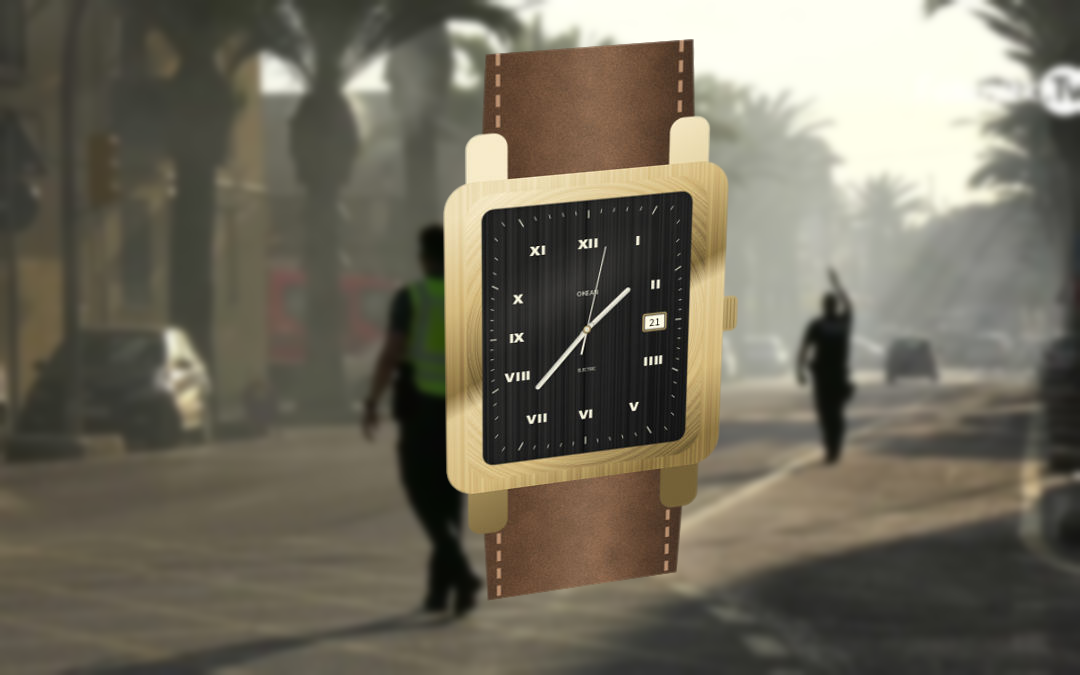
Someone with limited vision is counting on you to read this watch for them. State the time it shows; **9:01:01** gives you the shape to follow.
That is **1:37:02**
